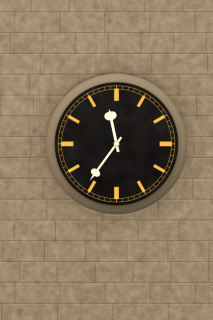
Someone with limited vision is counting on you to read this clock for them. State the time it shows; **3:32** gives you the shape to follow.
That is **11:36**
